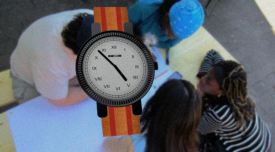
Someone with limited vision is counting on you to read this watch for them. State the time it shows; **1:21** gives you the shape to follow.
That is **4:53**
